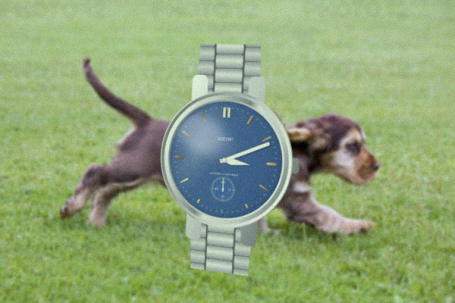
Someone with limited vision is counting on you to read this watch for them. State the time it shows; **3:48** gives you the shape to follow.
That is **3:11**
